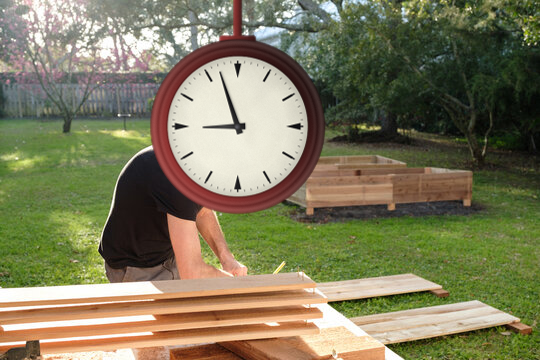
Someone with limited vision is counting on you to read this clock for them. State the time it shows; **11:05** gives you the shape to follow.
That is **8:57**
